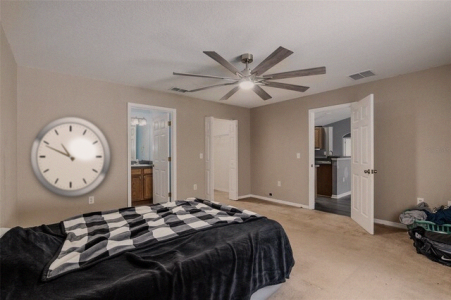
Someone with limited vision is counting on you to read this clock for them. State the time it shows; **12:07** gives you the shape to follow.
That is **10:49**
